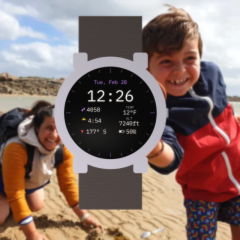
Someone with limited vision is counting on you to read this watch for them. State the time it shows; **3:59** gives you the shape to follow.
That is **12:26**
